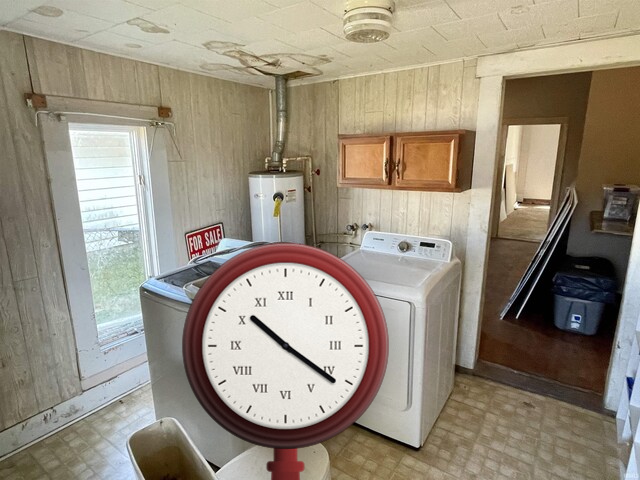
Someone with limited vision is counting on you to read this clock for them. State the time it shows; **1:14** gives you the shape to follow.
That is **10:21**
